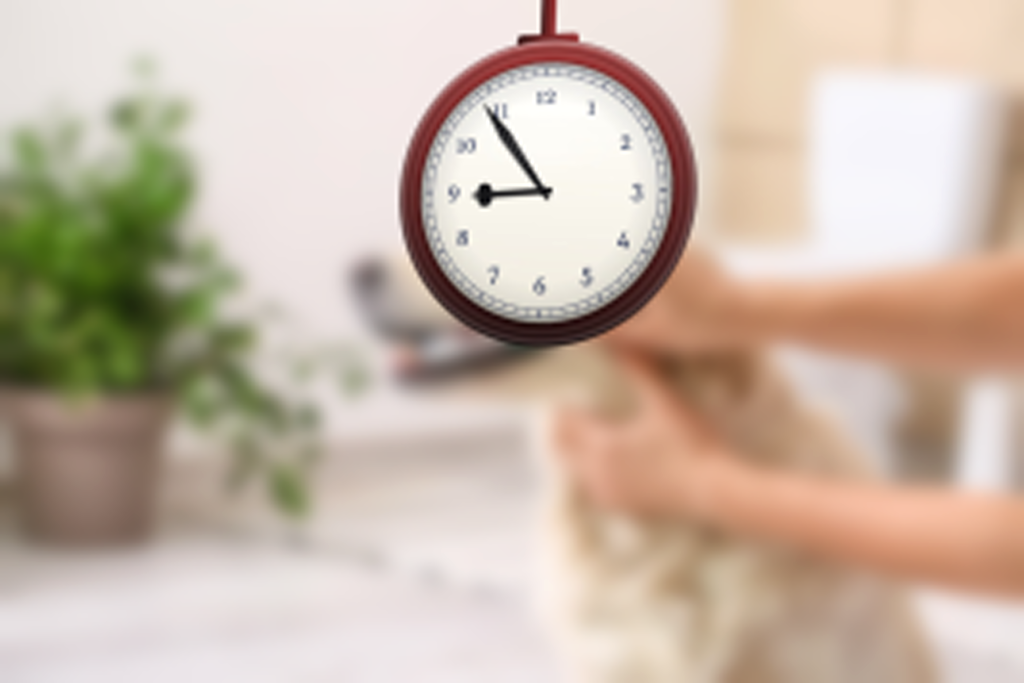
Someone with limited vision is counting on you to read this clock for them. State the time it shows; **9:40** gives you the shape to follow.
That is **8:54**
